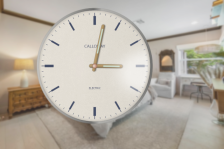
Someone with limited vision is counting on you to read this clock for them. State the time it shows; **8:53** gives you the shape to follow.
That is **3:02**
